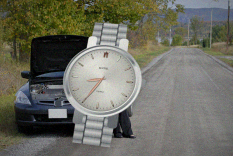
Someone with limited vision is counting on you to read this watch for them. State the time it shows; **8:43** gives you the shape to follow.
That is **8:35**
